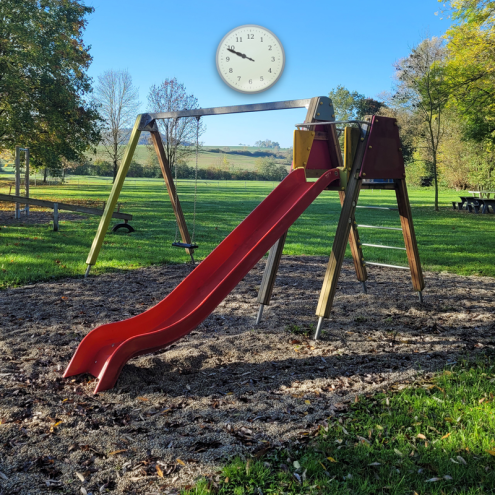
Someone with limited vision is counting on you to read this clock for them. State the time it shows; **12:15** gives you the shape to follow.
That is **9:49**
